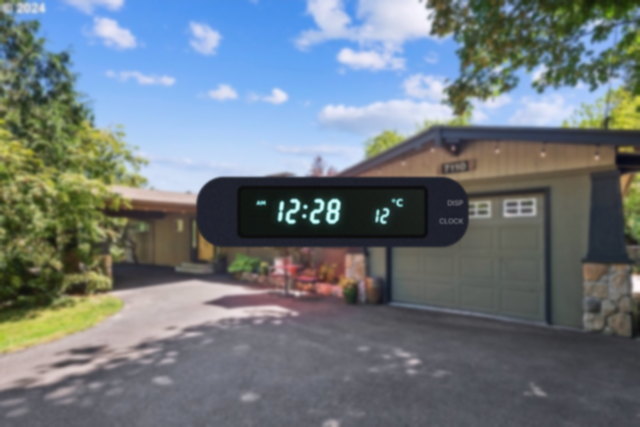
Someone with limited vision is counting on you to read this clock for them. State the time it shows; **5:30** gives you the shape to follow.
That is **12:28**
